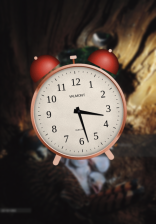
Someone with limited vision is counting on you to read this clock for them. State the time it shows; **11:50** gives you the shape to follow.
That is **3:28**
